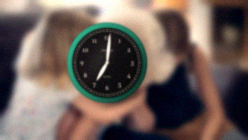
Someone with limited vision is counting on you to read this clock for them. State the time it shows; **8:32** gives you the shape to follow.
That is **7:01**
